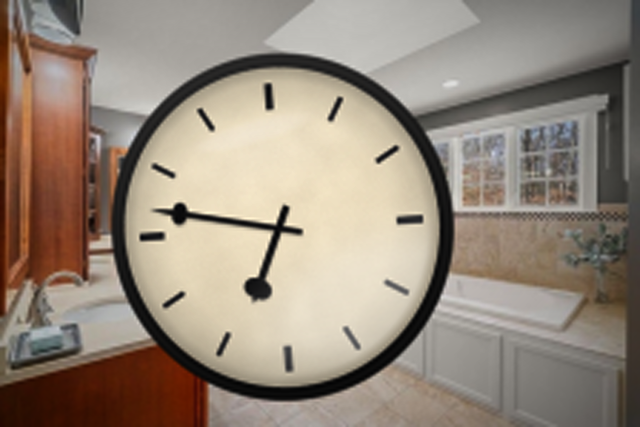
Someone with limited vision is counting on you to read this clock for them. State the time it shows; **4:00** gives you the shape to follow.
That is **6:47**
